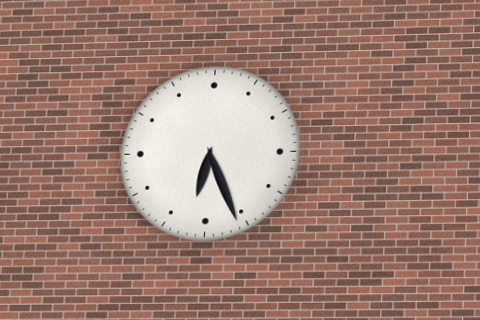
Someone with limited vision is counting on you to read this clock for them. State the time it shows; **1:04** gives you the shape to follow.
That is **6:26**
